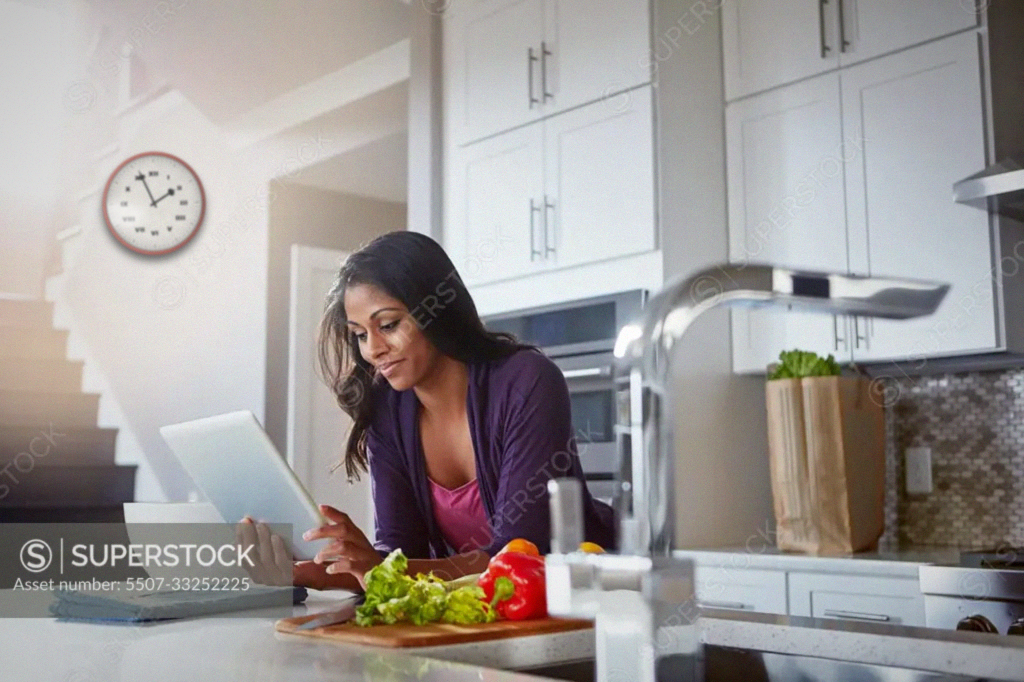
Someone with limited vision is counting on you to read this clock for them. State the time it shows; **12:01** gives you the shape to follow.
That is **1:56**
